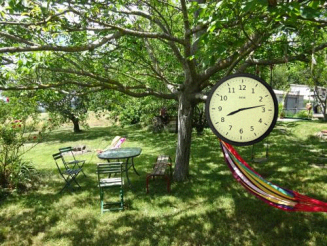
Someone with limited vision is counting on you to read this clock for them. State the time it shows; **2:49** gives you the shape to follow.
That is **8:13**
